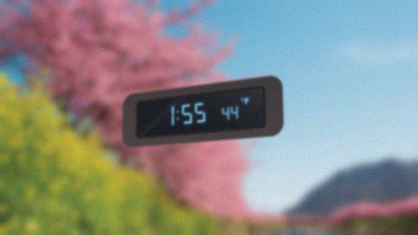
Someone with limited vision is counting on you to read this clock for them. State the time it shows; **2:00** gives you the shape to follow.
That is **1:55**
